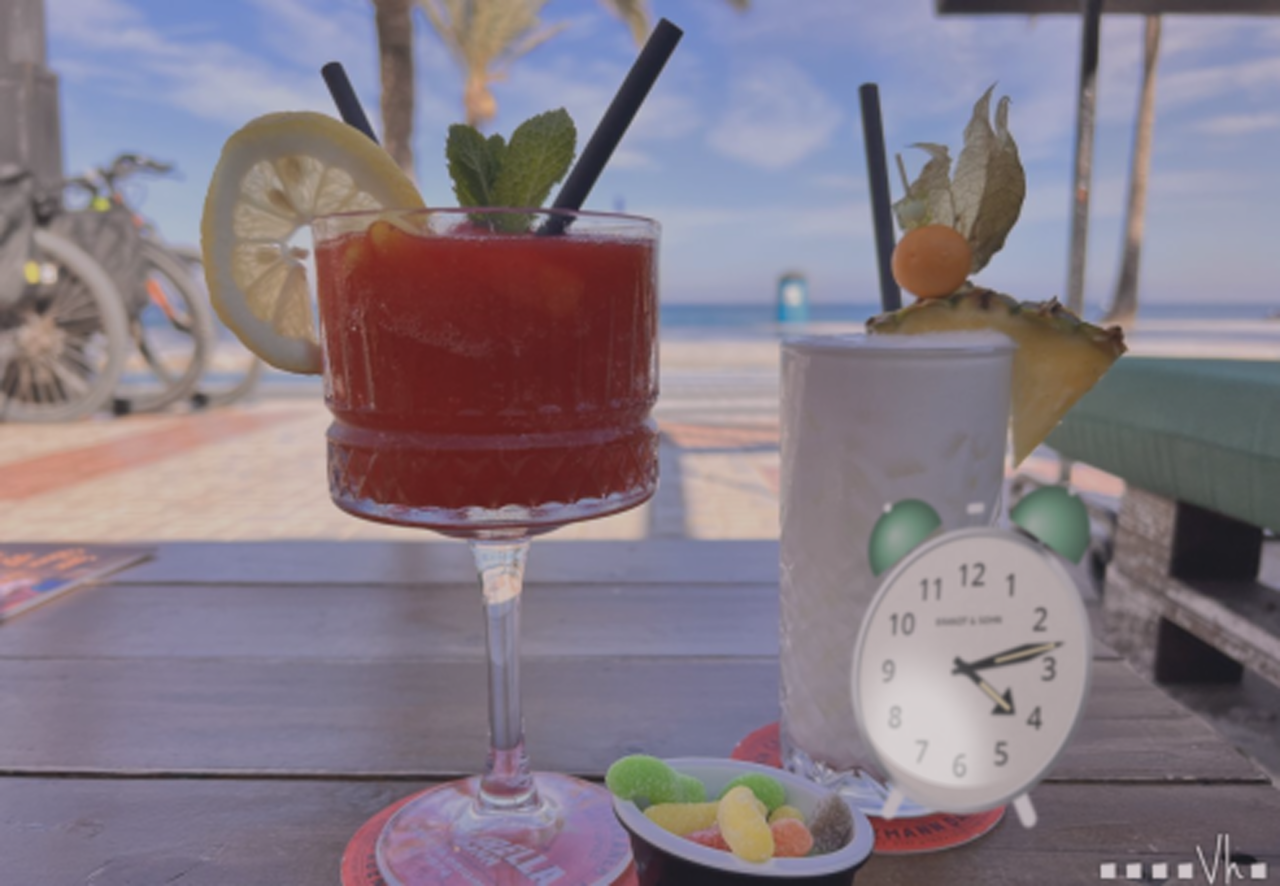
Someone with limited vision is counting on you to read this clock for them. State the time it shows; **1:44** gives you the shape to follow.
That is **4:13**
